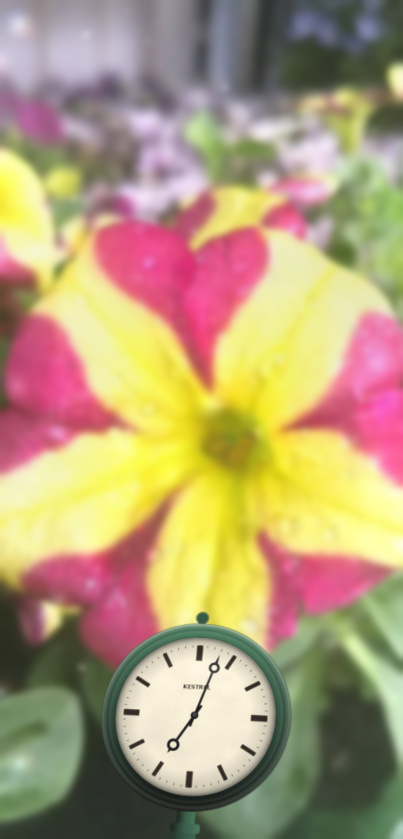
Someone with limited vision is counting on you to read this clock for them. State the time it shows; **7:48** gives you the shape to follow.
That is **7:03**
